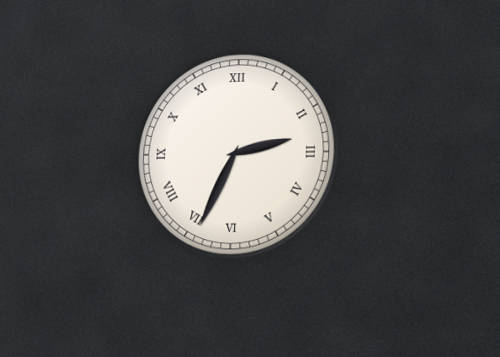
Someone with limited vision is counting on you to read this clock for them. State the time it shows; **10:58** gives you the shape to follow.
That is **2:34**
